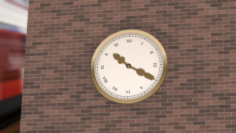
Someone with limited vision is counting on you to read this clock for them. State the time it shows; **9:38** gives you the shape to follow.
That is **10:20**
